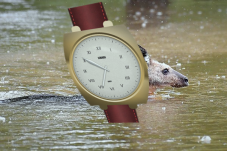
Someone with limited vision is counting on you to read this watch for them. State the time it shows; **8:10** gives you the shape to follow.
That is **6:51**
